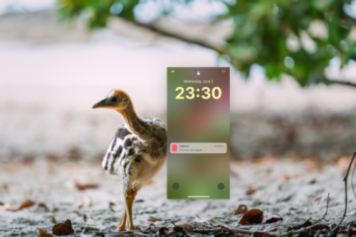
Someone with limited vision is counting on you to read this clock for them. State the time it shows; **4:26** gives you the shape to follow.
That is **23:30**
